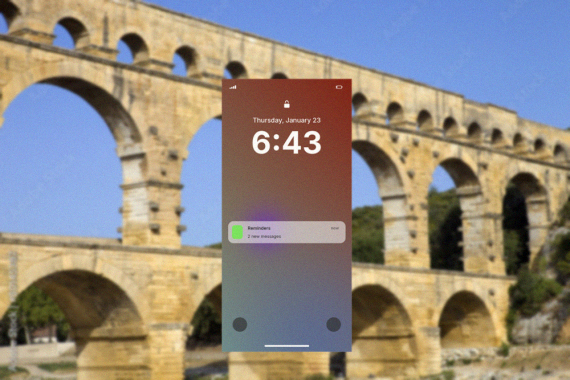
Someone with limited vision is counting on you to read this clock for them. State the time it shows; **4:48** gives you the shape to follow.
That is **6:43**
